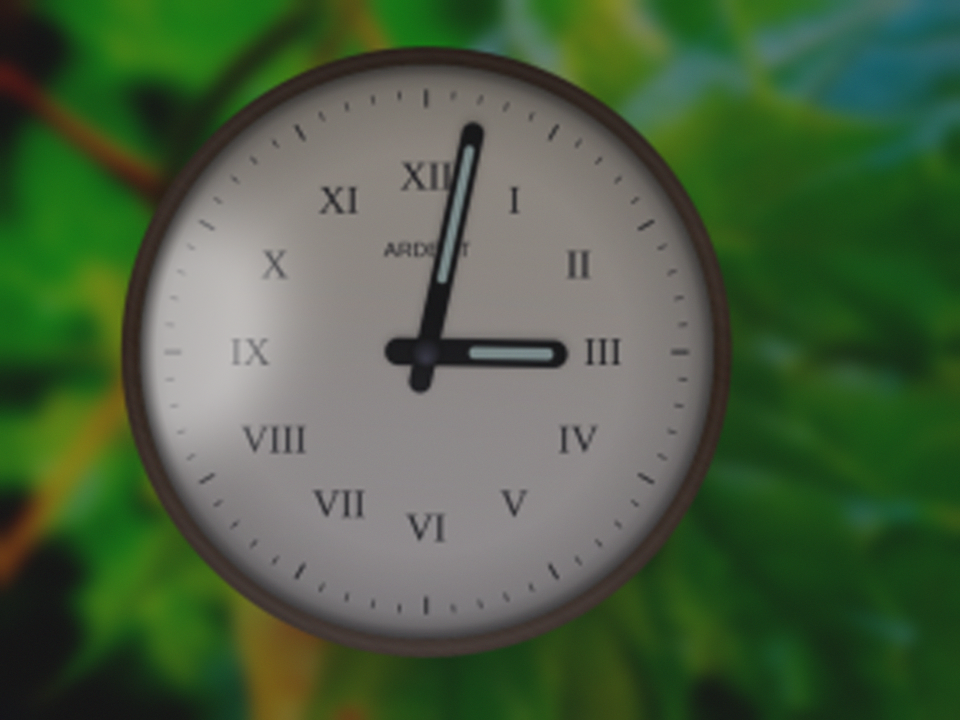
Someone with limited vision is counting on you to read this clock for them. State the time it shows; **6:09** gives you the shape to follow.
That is **3:02**
